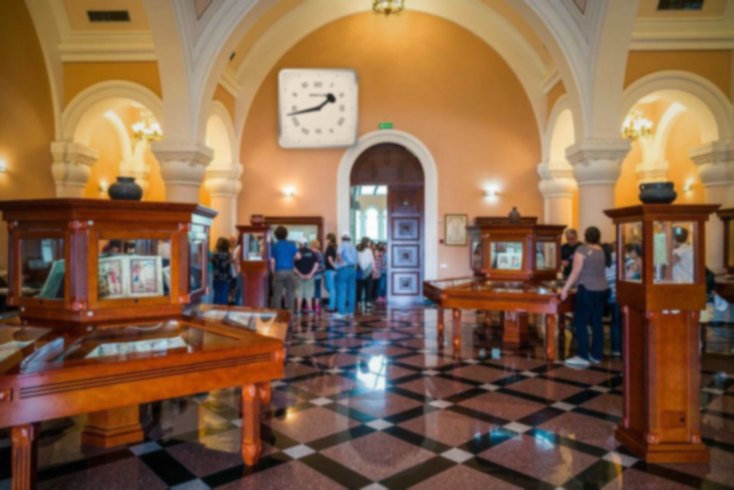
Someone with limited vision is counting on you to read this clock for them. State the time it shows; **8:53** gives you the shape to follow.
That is **1:43**
